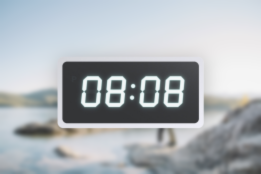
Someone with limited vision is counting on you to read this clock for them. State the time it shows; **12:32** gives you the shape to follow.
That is **8:08**
